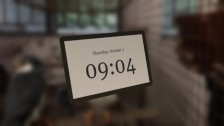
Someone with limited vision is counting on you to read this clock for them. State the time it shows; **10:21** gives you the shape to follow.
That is **9:04**
